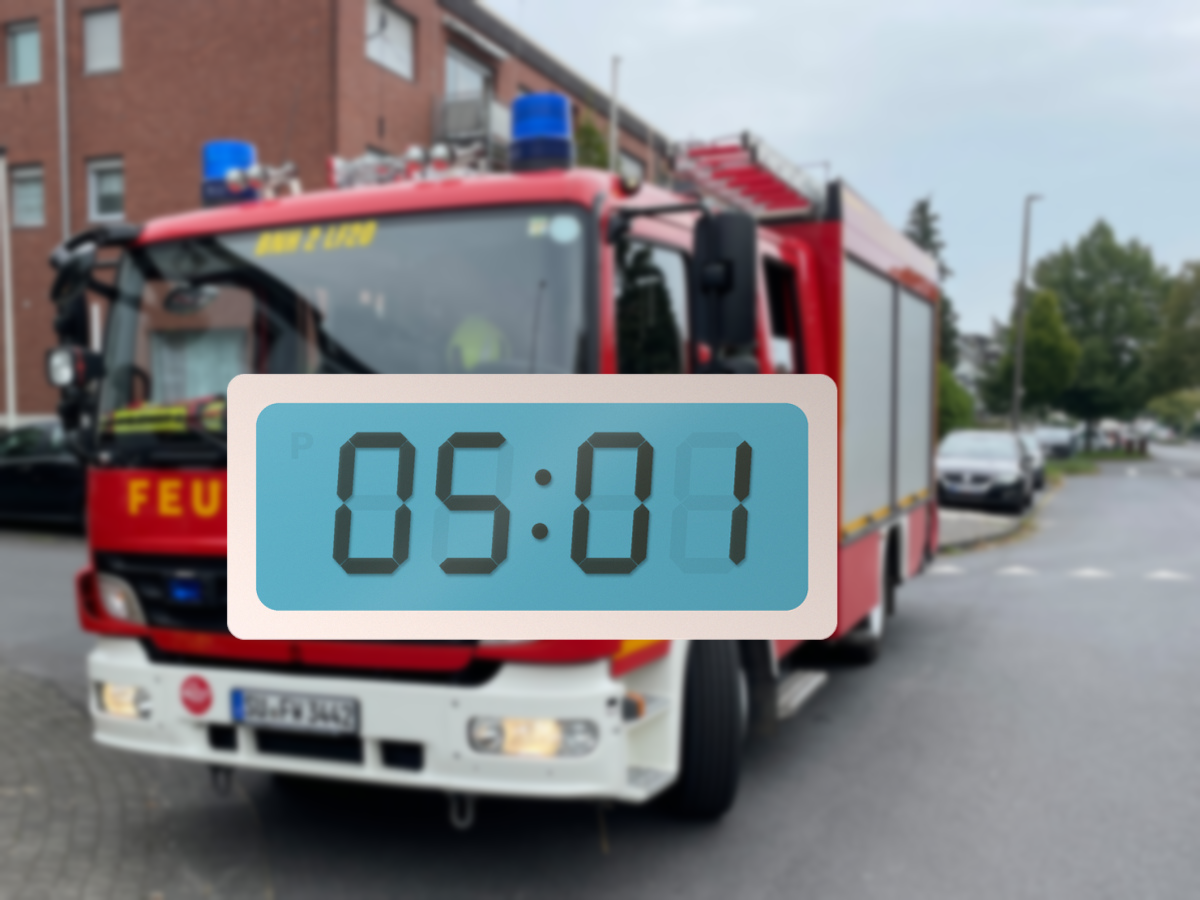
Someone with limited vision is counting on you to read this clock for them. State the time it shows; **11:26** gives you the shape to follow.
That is **5:01**
